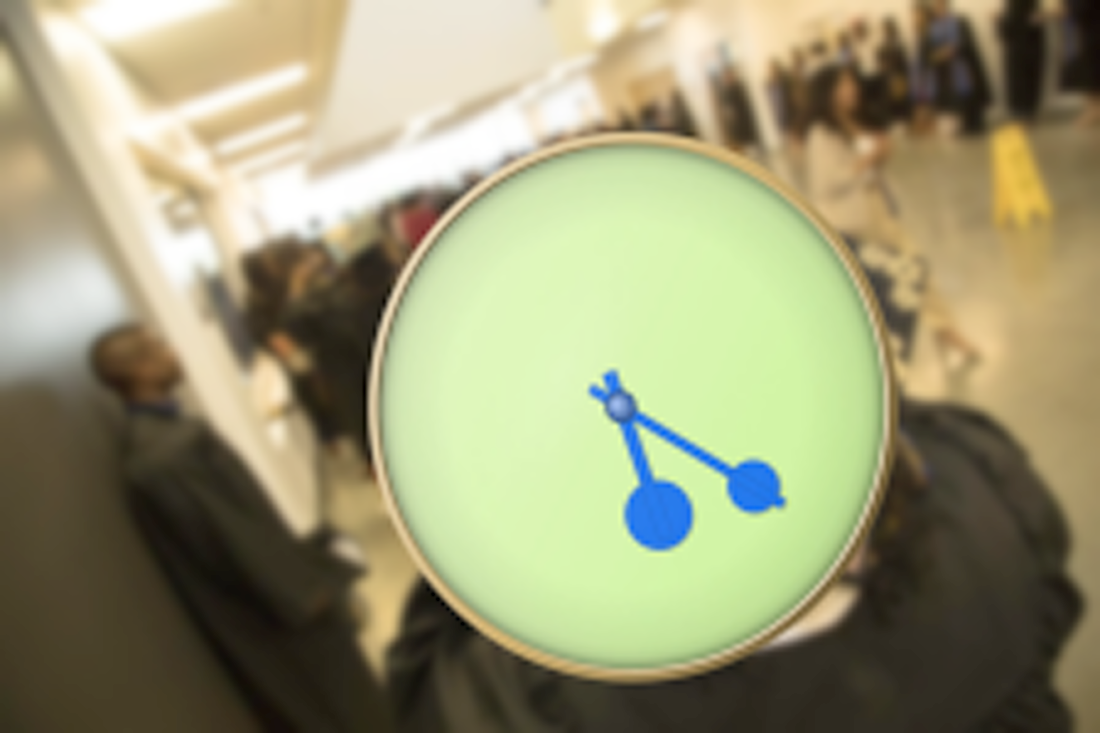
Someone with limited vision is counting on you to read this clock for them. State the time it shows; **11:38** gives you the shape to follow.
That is **5:20**
